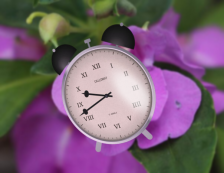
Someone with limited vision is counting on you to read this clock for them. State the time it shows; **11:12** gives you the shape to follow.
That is **9:42**
